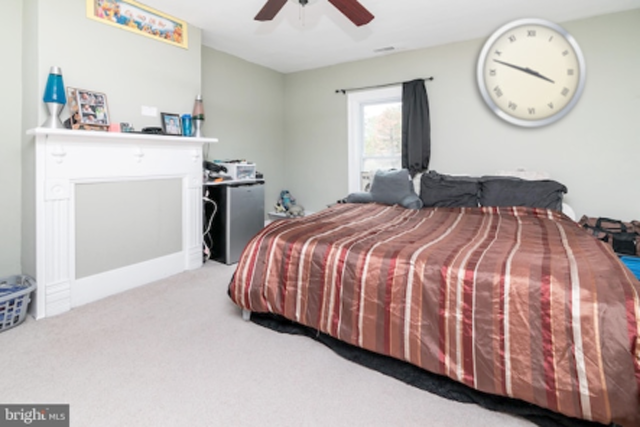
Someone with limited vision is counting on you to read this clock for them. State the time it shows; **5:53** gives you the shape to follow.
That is **3:48**
